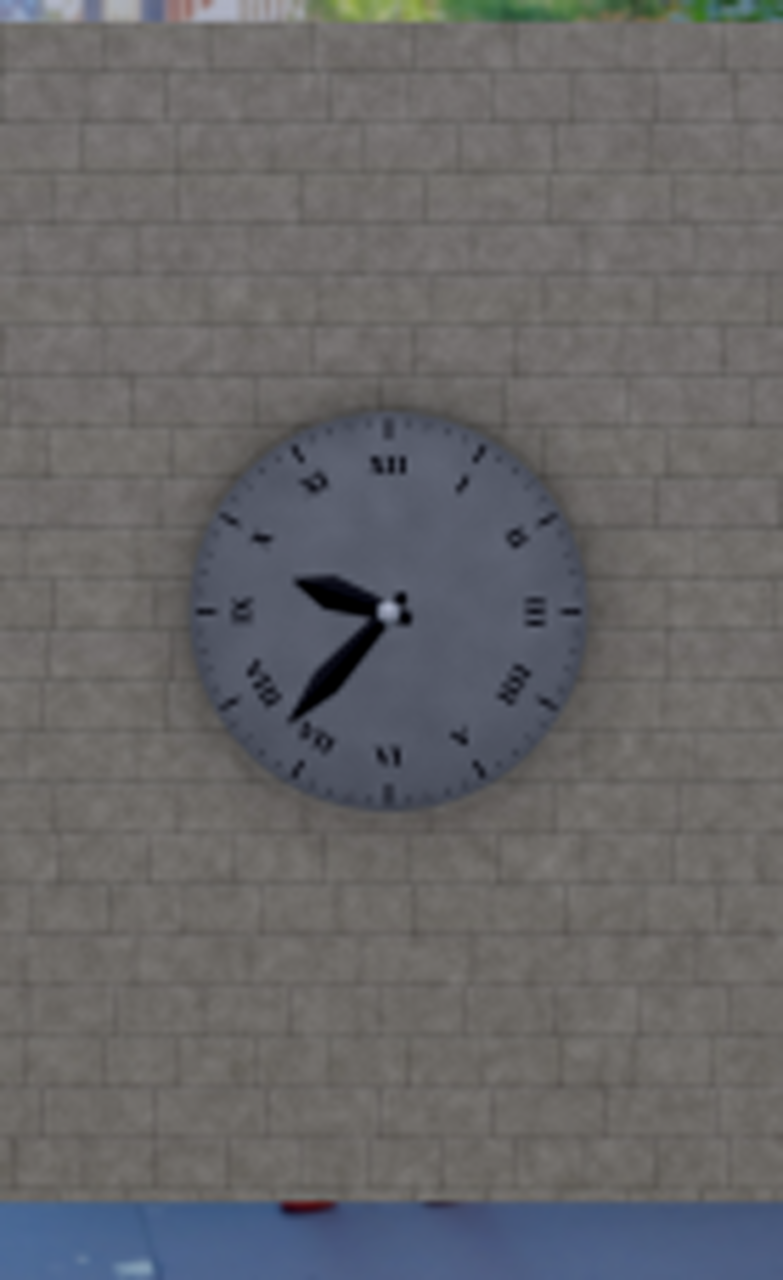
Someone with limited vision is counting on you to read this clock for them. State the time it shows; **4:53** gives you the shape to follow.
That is **9:37**
